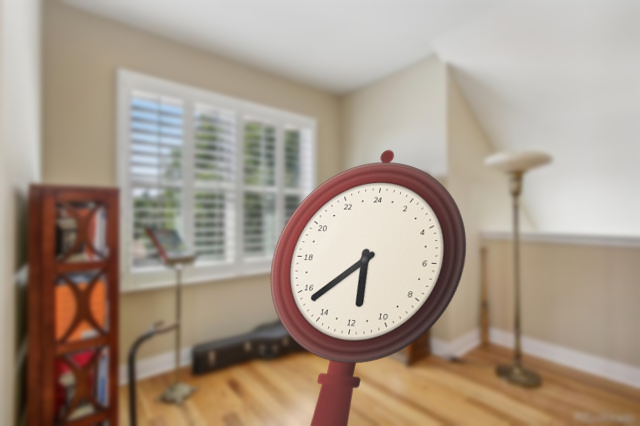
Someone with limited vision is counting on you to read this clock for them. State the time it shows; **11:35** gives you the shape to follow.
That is **11:38**
